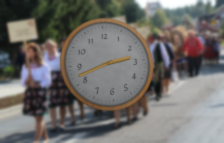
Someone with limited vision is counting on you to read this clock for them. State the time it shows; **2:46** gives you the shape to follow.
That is **2:42**
